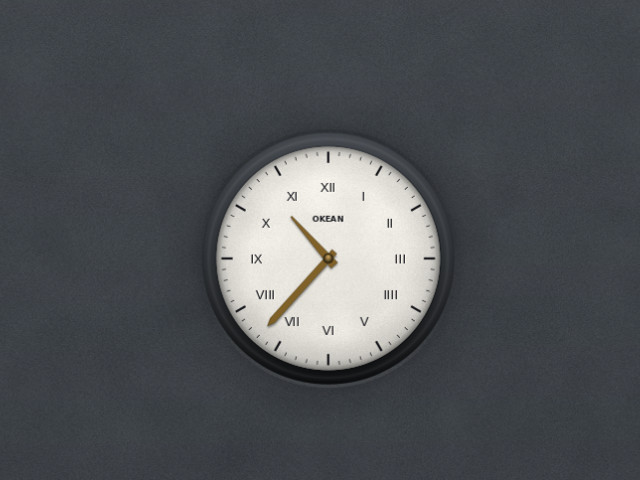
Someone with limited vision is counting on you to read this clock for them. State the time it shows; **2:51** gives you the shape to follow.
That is **10:37**
